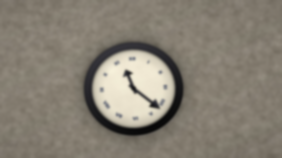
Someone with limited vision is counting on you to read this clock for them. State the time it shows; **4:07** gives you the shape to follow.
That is **11:22**
